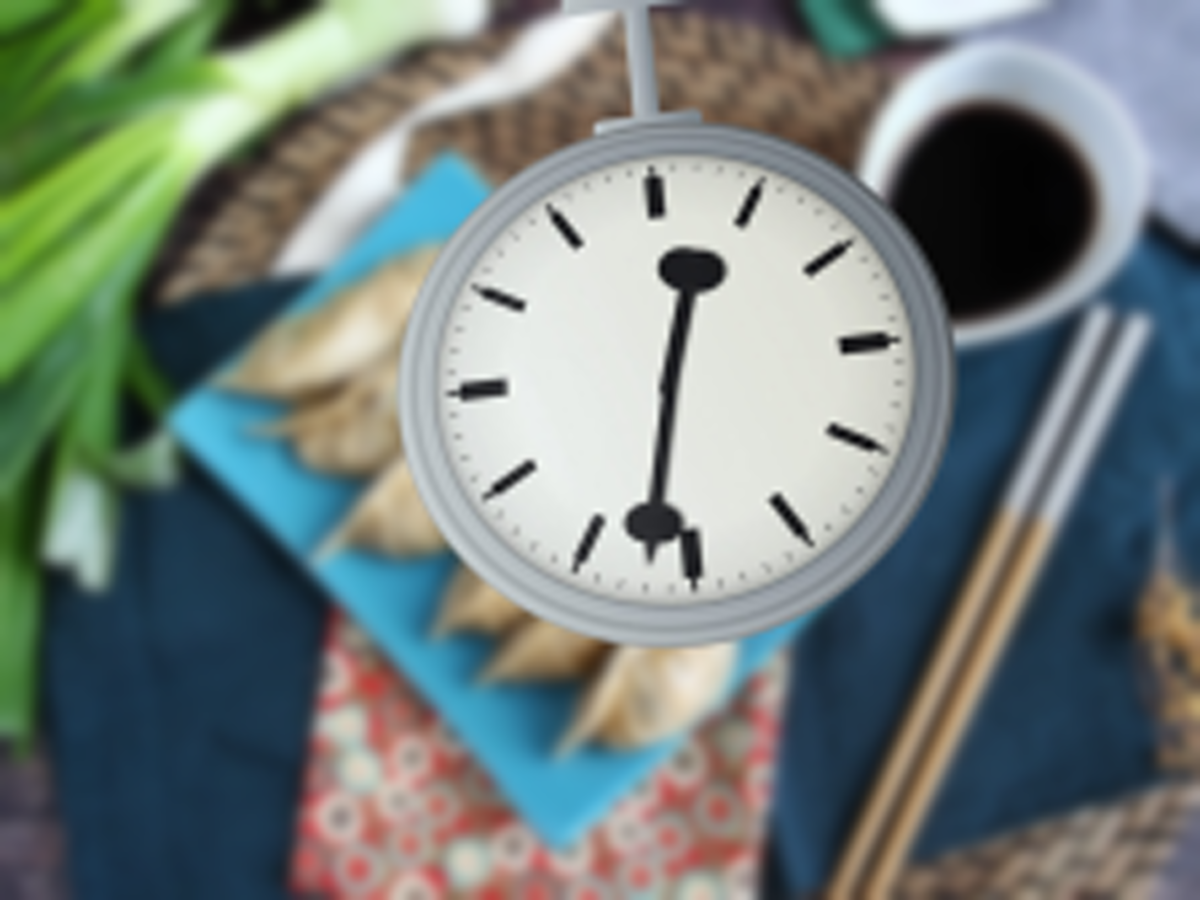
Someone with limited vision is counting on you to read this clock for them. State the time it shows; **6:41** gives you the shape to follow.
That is **12:32**
